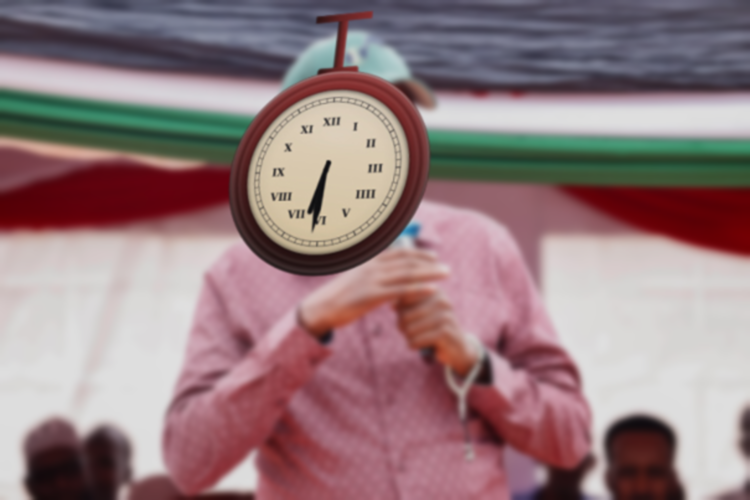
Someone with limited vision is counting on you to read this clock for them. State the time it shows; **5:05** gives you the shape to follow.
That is **6:31**
